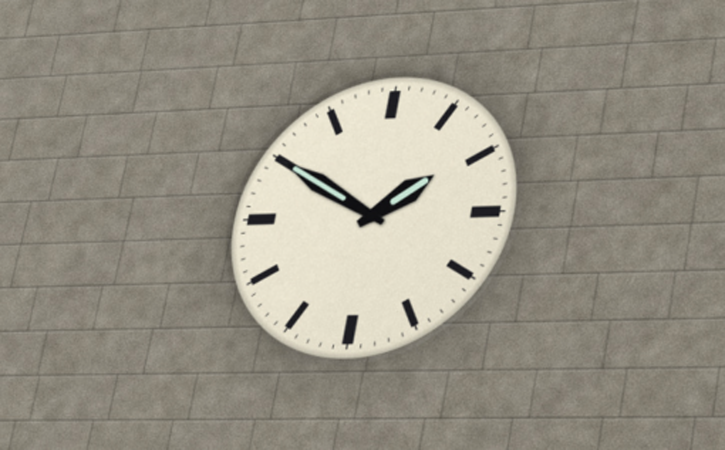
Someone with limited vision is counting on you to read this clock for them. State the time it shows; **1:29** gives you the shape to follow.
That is **1:50**
